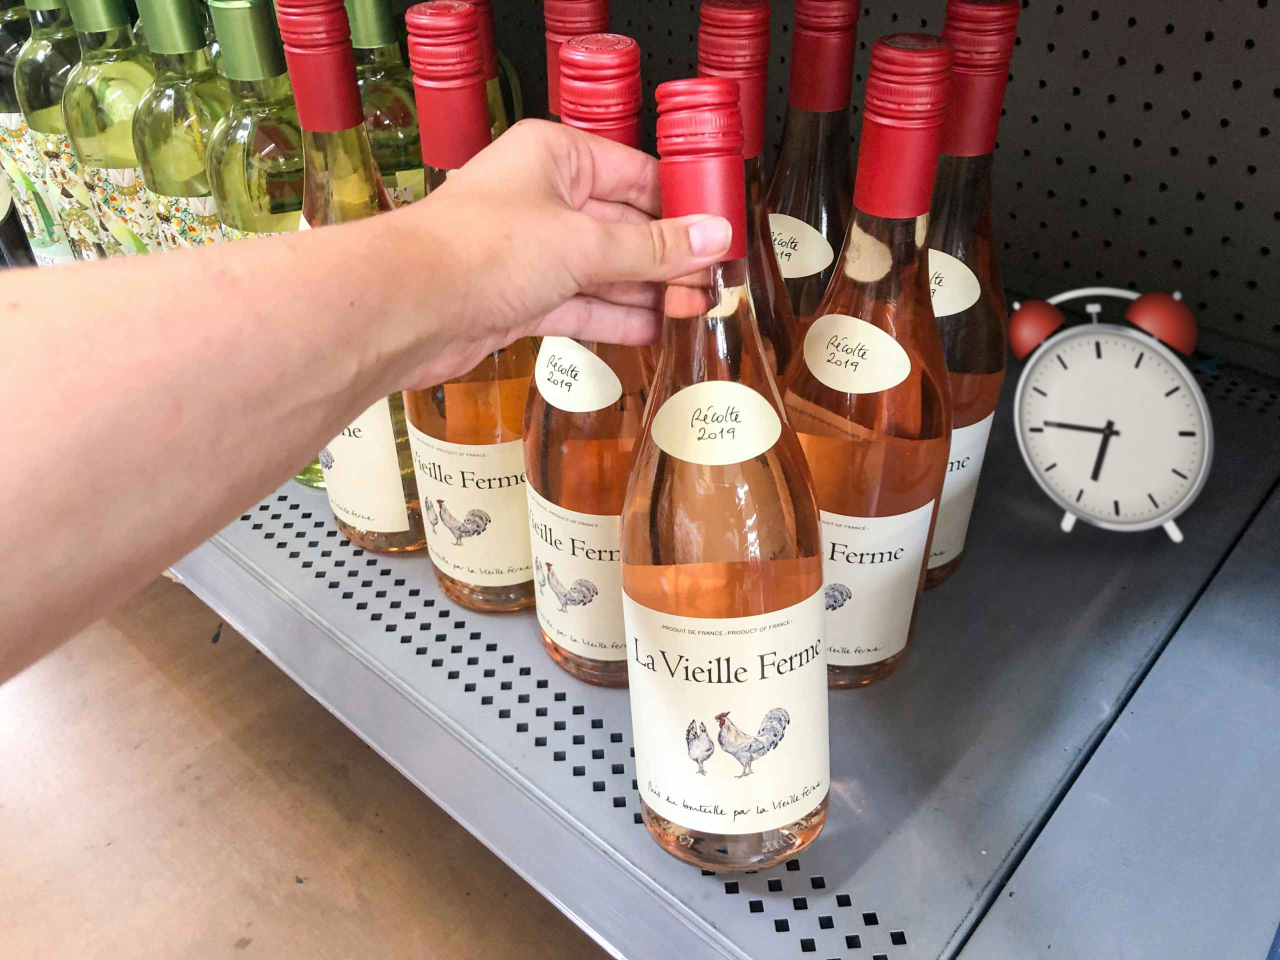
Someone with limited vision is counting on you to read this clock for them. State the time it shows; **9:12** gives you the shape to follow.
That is **6:46**
